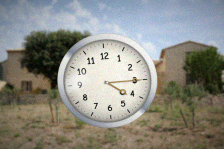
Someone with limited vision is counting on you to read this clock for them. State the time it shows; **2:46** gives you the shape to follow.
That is **4:15**
